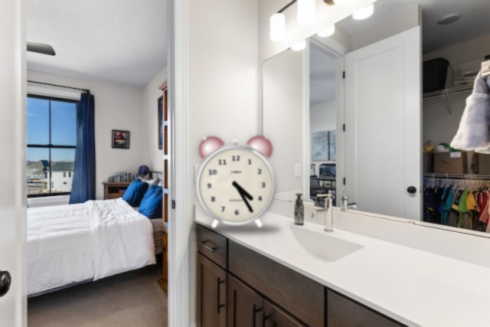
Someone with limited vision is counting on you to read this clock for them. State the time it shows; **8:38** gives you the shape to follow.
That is **4:25**
